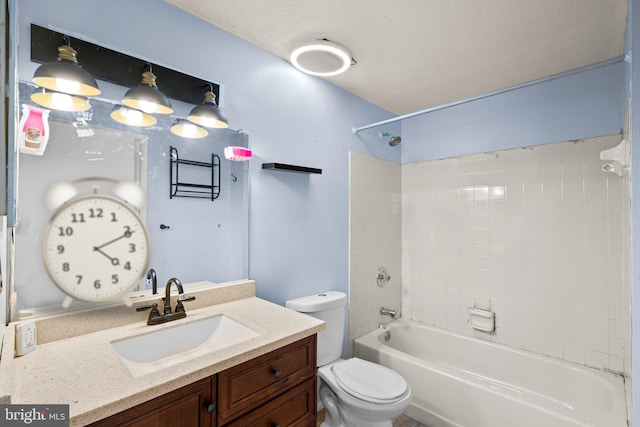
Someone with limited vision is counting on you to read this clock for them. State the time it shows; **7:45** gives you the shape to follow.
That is **4:11**
